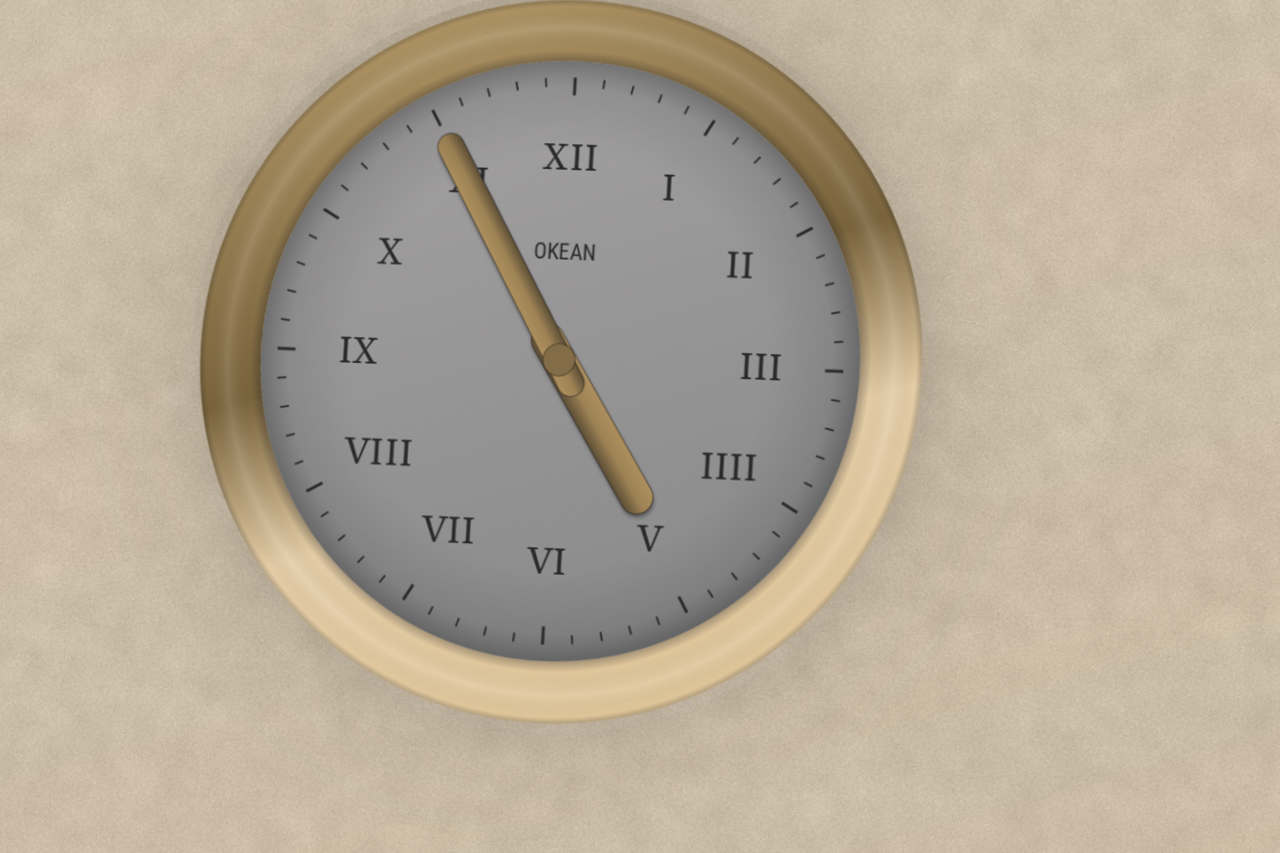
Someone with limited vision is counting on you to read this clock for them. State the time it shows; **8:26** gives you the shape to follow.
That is **4:55**
